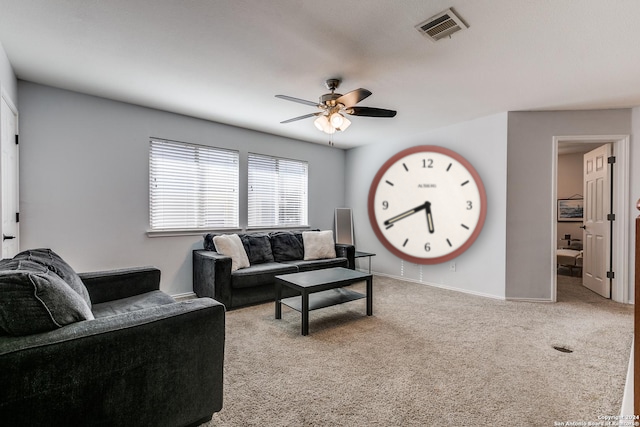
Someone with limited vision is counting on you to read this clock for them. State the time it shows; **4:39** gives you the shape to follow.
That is **5:41**
